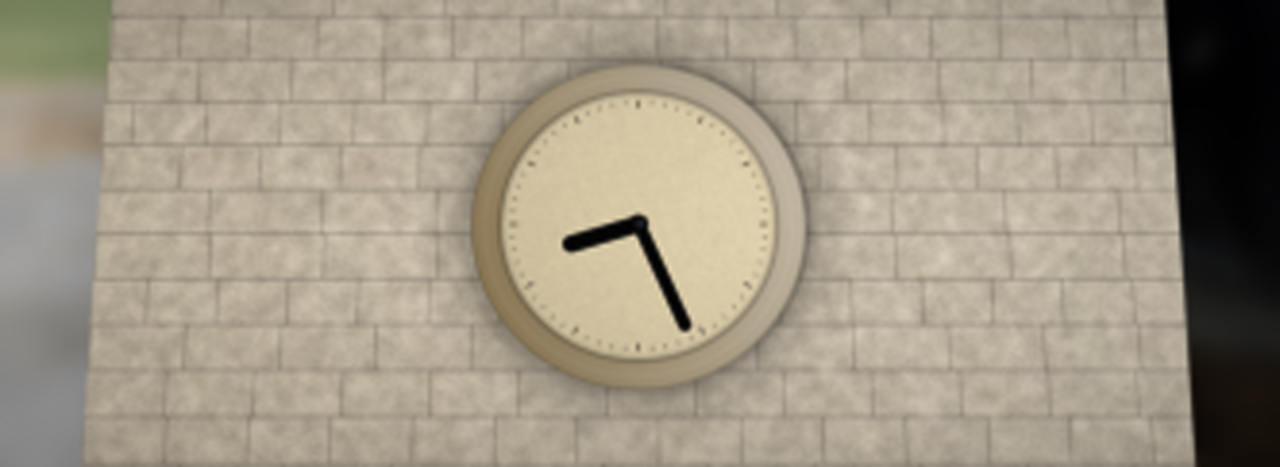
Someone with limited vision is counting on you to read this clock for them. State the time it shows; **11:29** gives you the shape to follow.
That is **8:26**
